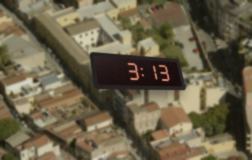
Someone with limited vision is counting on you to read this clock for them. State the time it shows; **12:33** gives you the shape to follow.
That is **3:13**
